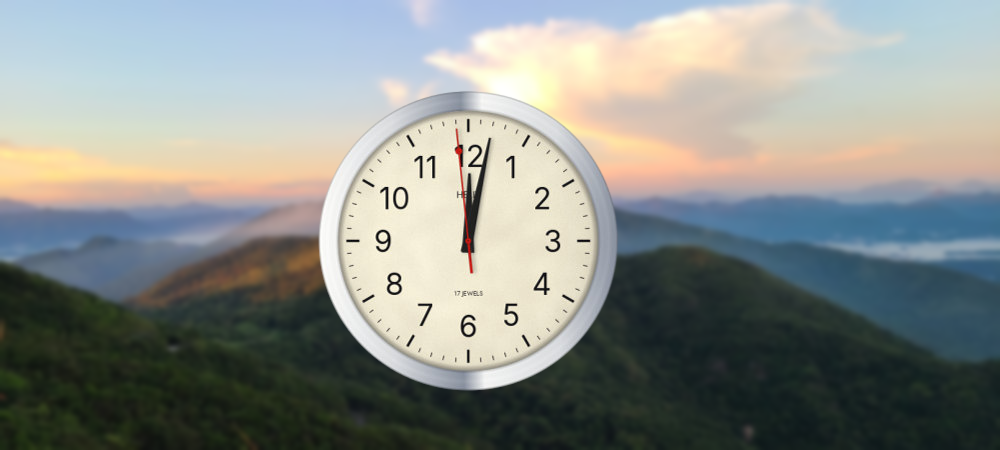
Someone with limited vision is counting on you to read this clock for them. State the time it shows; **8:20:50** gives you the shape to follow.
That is **12:01:59**
